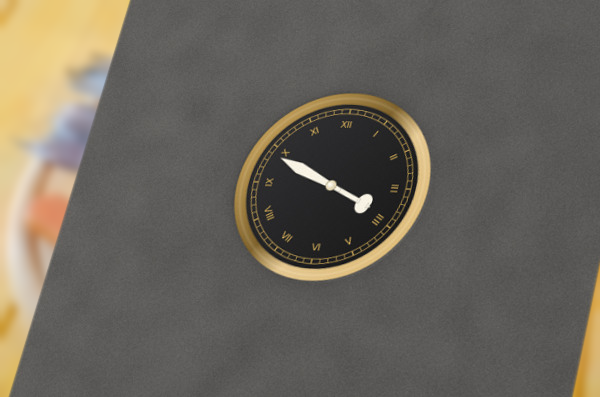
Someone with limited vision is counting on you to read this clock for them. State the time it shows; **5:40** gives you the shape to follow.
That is **3:49**
